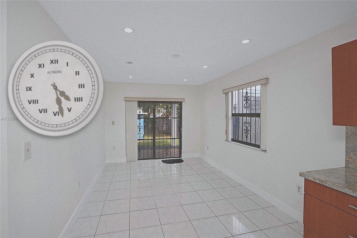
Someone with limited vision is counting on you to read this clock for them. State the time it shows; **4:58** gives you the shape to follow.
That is **4:28**
